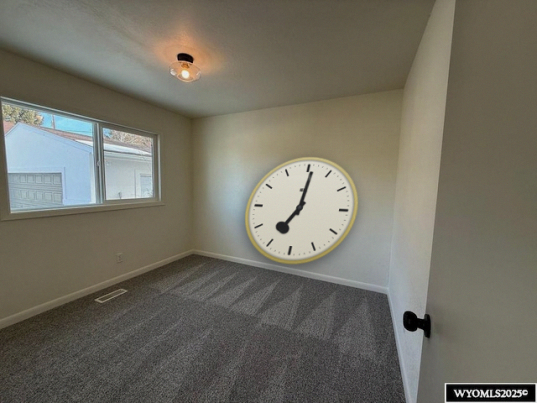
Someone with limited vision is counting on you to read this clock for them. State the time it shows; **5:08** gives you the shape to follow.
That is **7:01**
